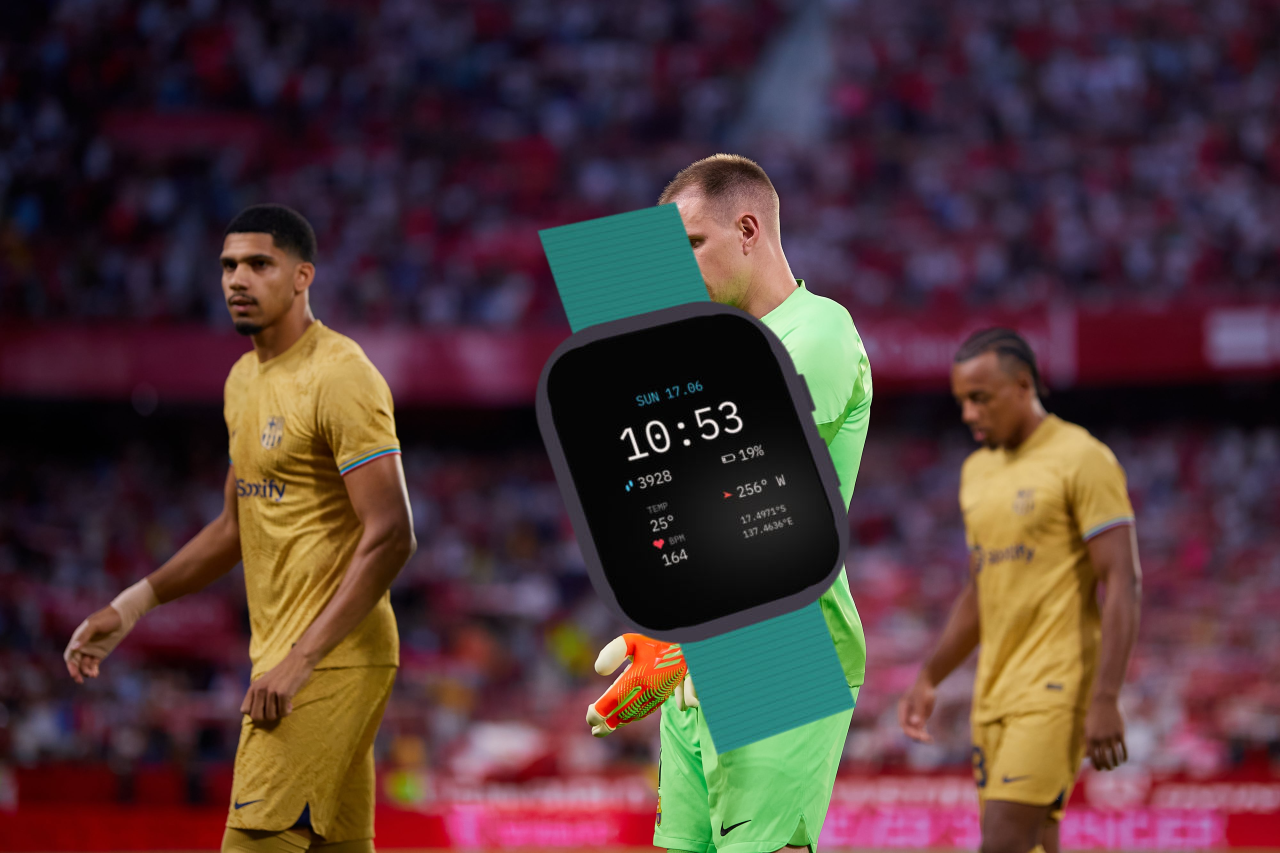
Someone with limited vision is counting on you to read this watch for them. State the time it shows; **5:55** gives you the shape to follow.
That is **10:53**
